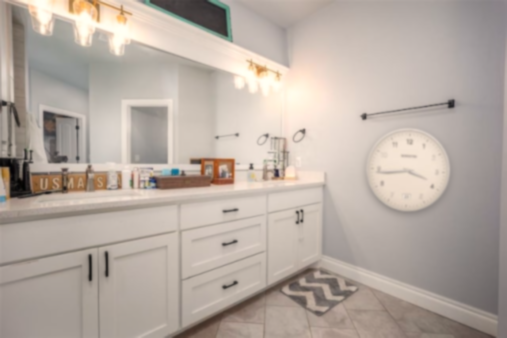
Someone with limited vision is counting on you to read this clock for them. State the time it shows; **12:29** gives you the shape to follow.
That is **3:44**
